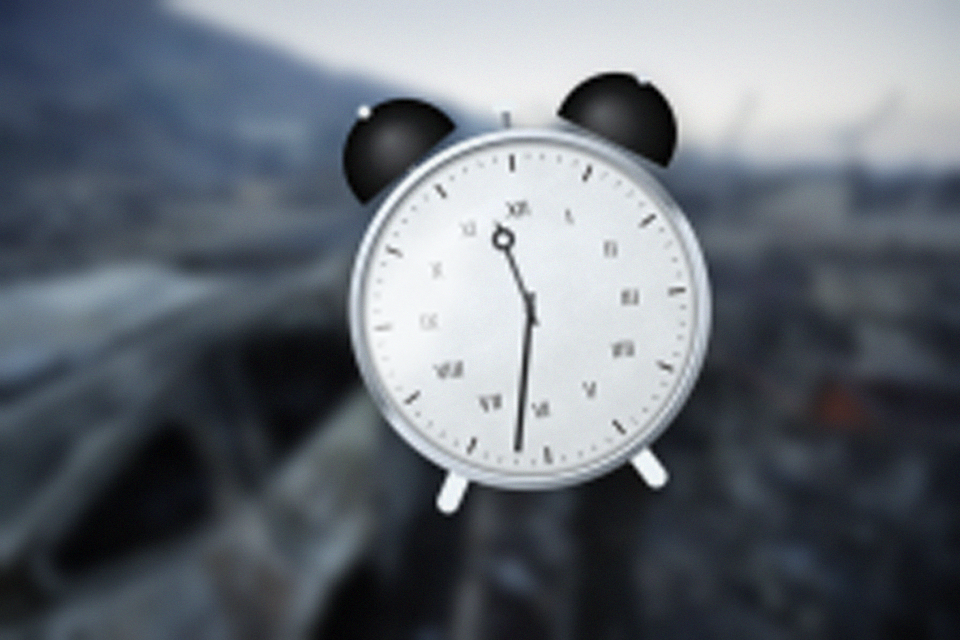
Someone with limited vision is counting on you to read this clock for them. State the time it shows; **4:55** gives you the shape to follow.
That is **11:32**
